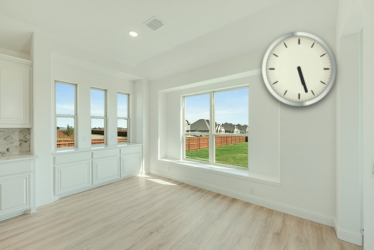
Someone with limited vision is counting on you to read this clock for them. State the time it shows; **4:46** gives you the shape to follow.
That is **5:27**
